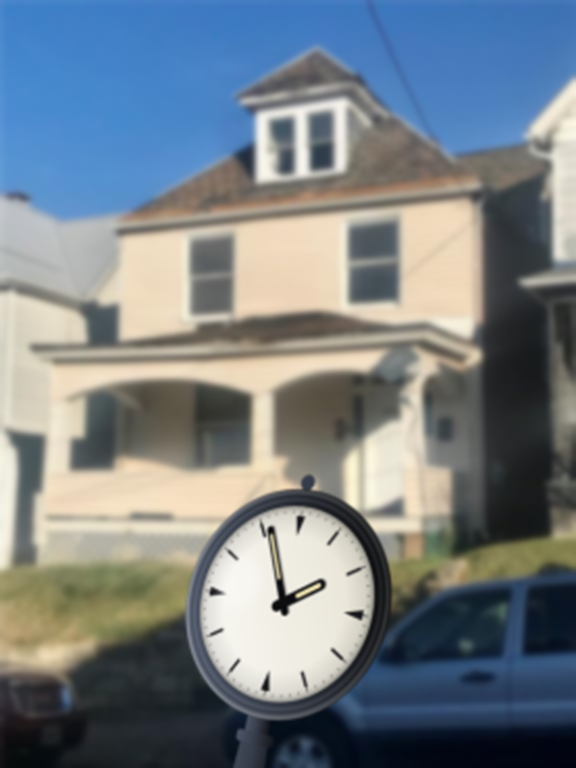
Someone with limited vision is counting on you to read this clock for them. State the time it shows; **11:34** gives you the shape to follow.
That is **1:56**
